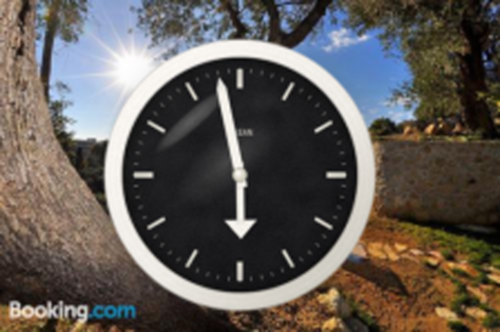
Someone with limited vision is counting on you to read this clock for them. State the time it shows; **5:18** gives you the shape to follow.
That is **5:58**
